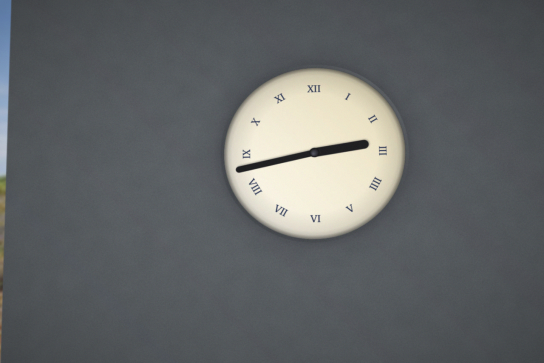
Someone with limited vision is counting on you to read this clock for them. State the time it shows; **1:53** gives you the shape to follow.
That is **2:43**
